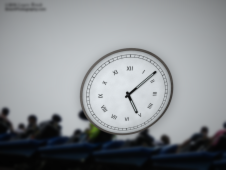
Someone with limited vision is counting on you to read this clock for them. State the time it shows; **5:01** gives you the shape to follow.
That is **5:08**
